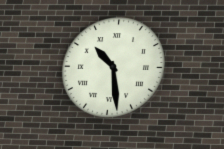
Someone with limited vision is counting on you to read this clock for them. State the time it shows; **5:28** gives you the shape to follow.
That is **10:28**
